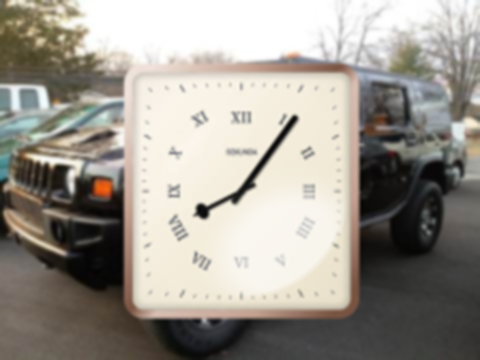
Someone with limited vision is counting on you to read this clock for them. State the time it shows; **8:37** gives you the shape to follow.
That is **8:06**
